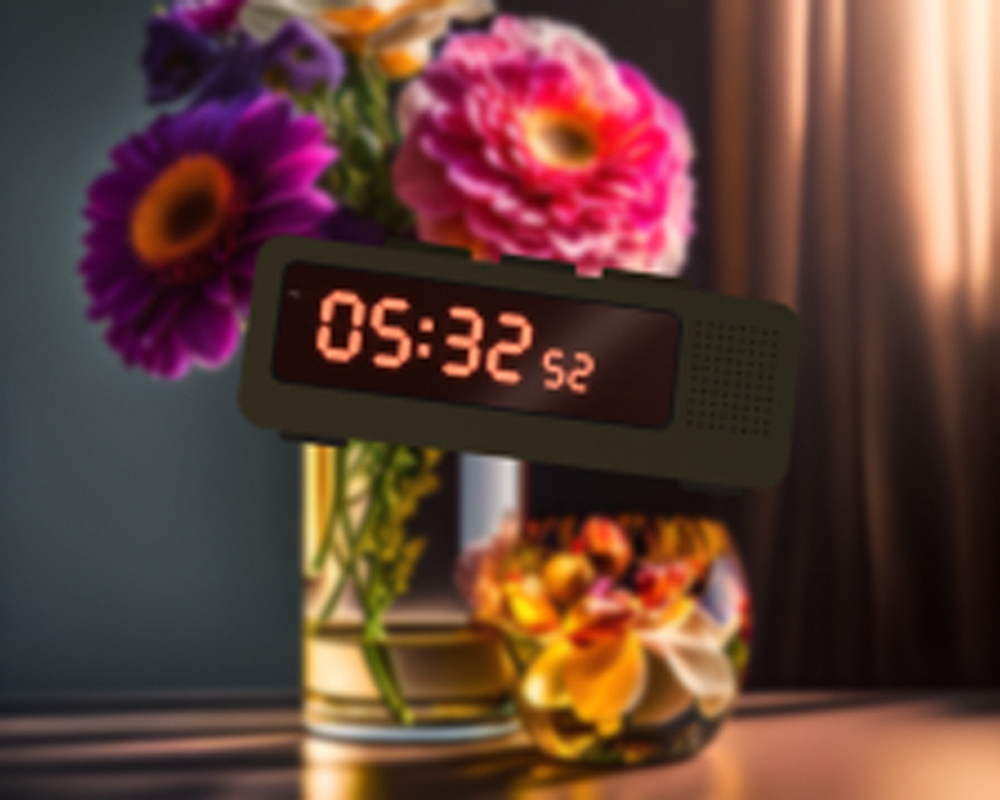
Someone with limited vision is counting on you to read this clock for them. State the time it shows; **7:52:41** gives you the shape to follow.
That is **5:32:52**
